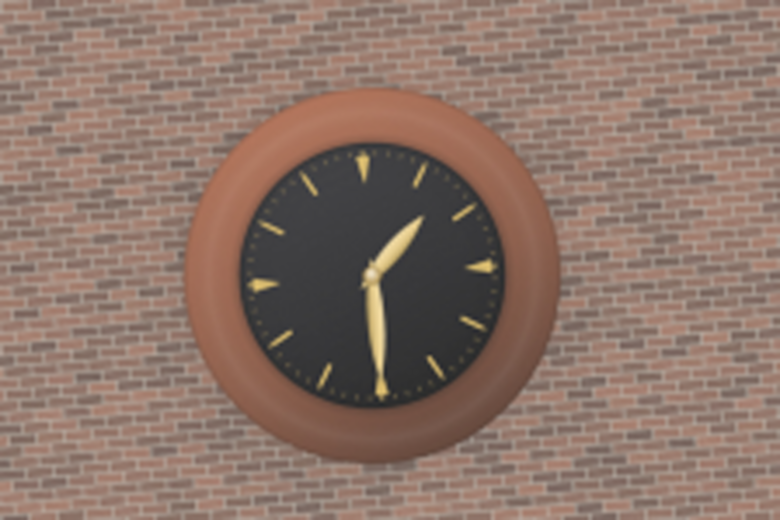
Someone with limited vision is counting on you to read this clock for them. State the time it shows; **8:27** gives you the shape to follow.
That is **1:30**
